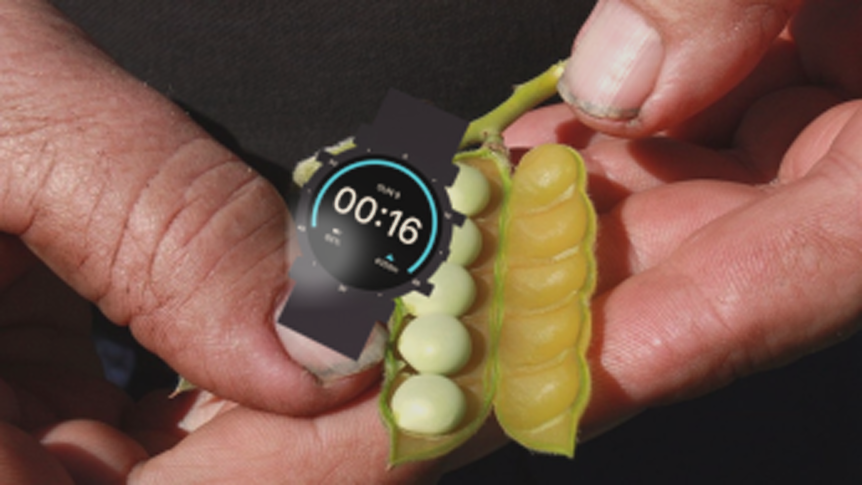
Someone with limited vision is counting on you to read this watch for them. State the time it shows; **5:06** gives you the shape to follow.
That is **0:16**
